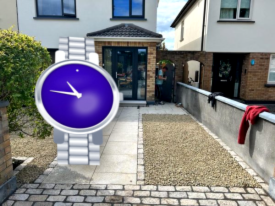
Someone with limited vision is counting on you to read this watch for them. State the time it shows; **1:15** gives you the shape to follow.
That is **10:46**
